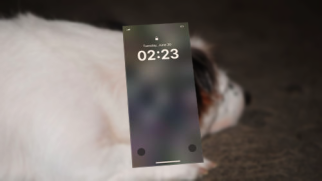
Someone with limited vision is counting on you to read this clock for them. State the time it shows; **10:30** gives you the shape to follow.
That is **2:23**
